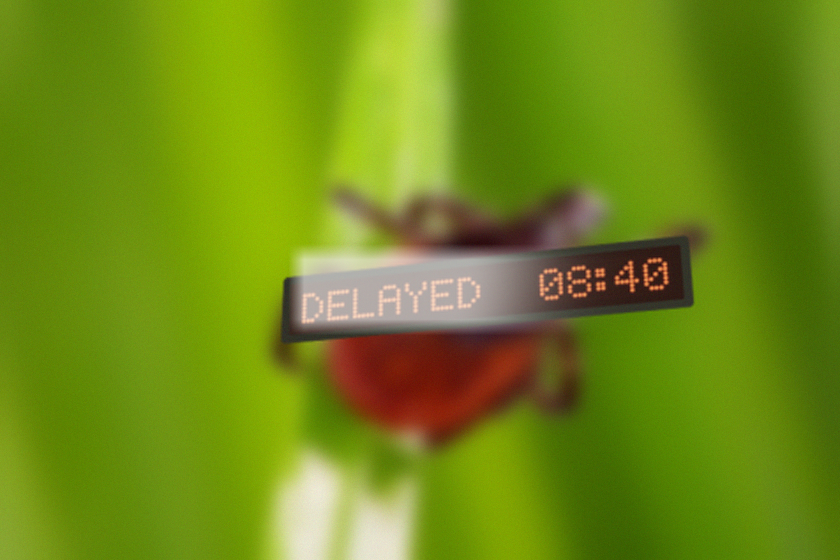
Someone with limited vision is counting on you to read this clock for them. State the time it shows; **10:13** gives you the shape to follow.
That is **8:40**
